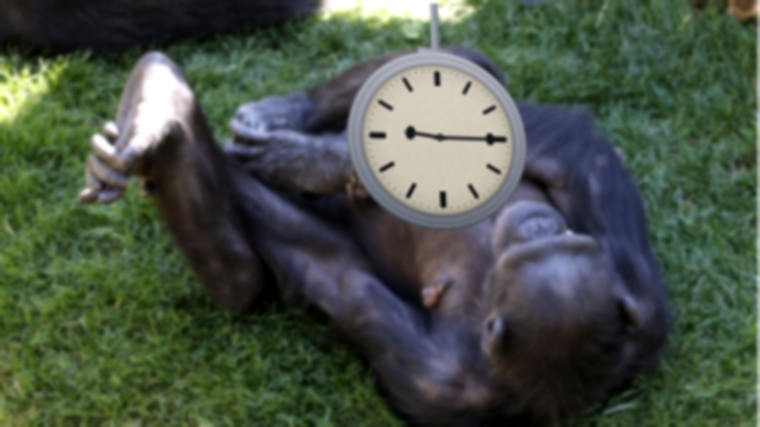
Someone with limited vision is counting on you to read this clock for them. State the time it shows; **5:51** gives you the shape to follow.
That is **9:15**
